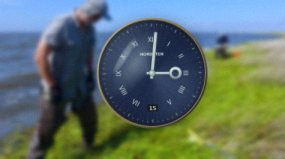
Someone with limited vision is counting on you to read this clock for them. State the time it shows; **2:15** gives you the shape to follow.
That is **3:01**
